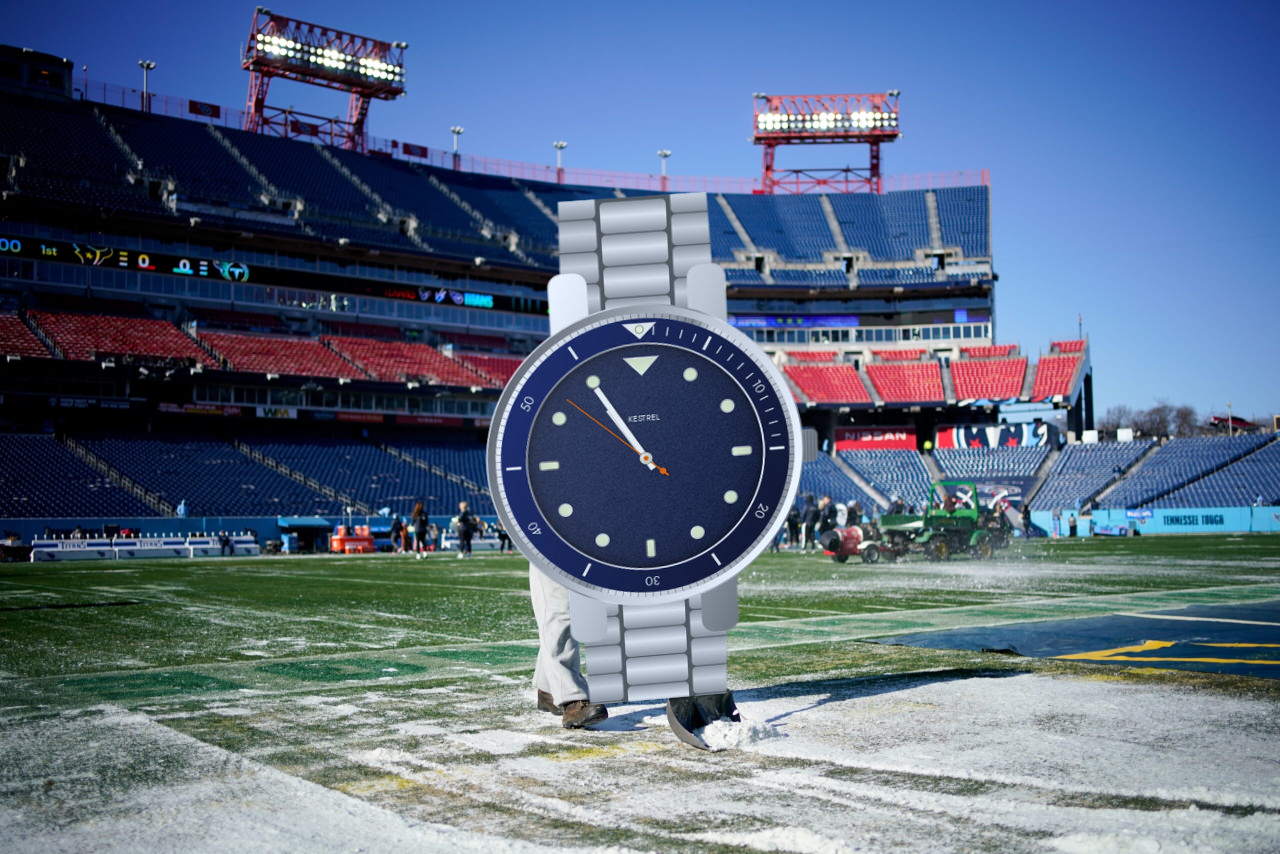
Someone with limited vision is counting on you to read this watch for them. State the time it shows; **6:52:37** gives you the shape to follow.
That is **10:54:52**
